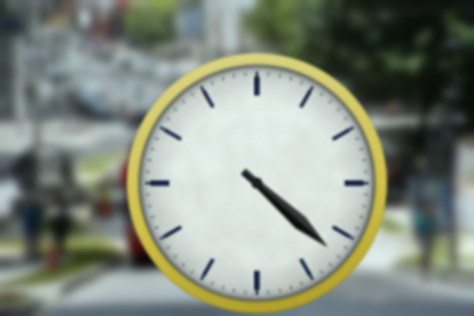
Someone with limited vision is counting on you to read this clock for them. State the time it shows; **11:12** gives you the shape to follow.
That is **4:22**
